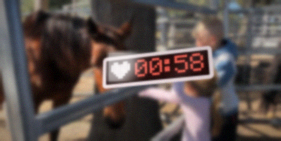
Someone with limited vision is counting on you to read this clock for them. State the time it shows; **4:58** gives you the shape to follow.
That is **0:58**
